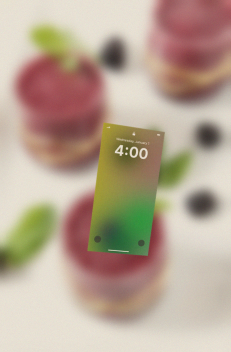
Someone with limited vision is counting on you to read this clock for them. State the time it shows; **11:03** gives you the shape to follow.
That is **4:00**
